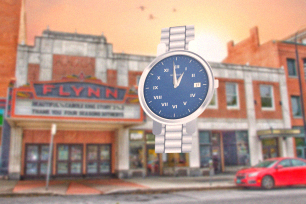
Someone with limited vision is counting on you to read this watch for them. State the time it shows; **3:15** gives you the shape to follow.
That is **12:59**
